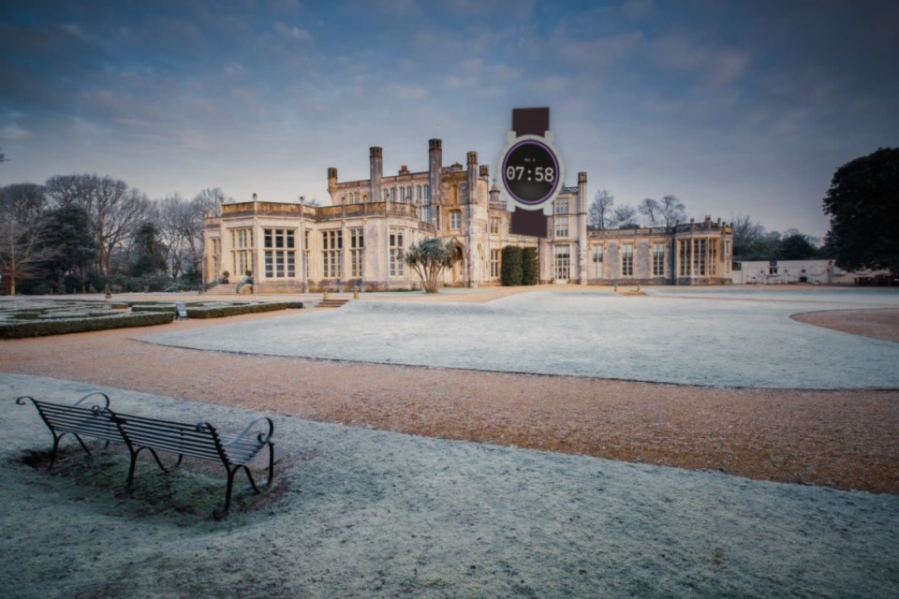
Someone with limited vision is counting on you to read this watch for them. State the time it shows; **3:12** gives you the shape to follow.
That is **7:58**
